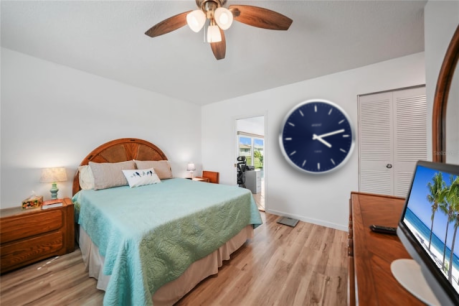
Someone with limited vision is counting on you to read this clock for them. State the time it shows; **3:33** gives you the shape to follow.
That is **4:13**
